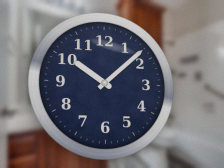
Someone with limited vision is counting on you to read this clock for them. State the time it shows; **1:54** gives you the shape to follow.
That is **10:08**
